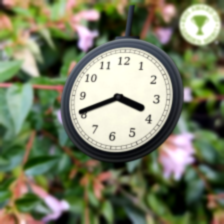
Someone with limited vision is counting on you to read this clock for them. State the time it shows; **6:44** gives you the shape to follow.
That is **3:41**
